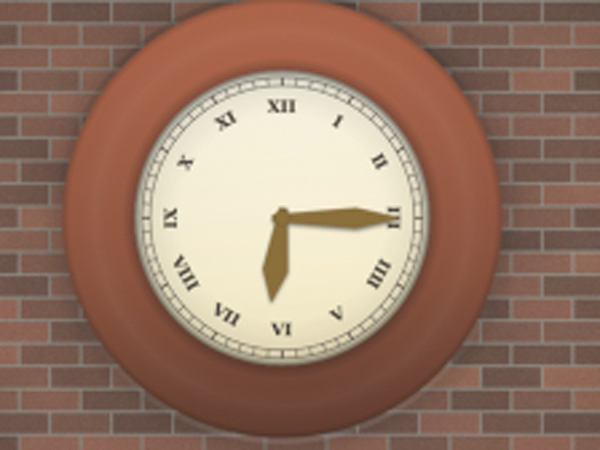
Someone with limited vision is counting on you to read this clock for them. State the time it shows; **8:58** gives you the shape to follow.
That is **6:15**
